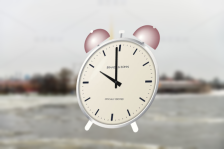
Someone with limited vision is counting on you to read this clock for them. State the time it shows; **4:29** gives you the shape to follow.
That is **9:59**
